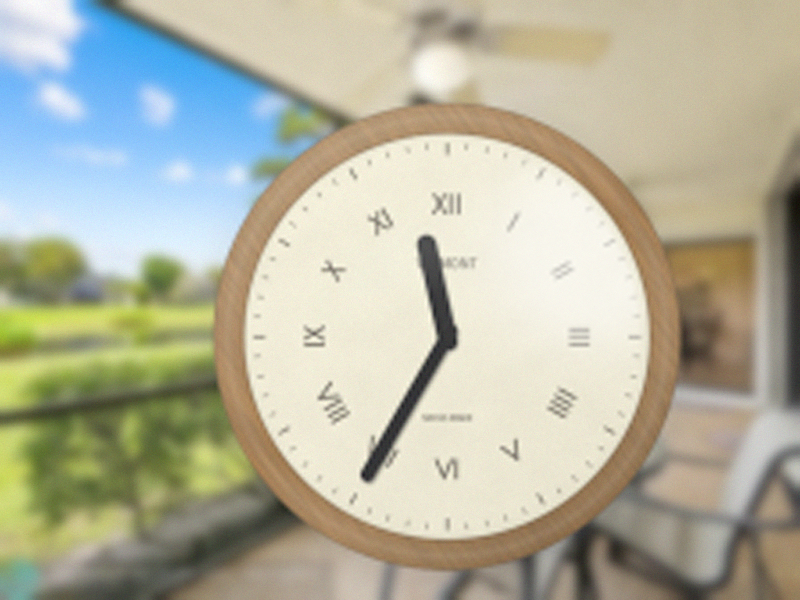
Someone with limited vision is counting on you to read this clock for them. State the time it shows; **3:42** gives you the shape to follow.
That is **11:35**
